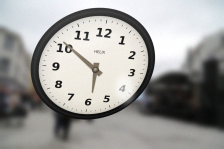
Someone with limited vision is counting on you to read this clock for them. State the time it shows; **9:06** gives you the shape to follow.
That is **5:51**
